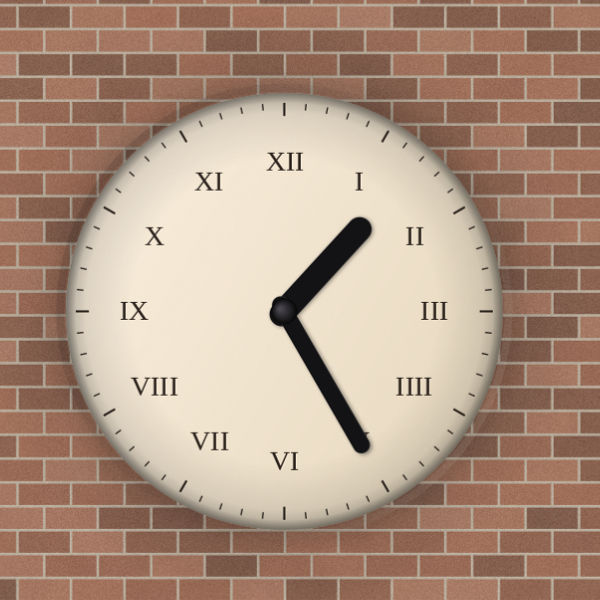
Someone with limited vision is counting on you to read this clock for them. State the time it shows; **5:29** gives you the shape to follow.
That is **1:25**
